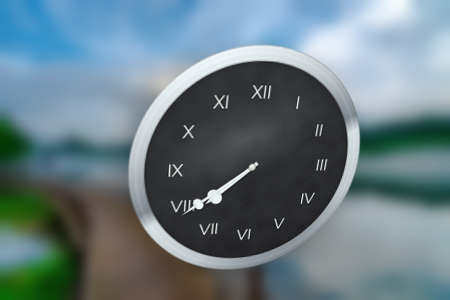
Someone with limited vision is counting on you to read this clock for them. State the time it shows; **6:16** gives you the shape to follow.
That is **7:39**
